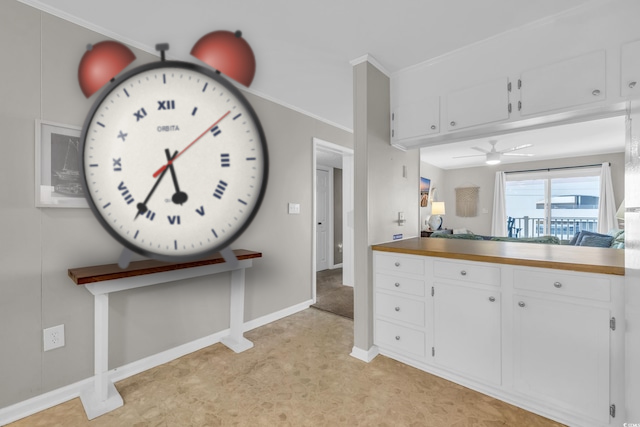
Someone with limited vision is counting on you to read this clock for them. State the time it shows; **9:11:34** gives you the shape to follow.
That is **5:36:09**
